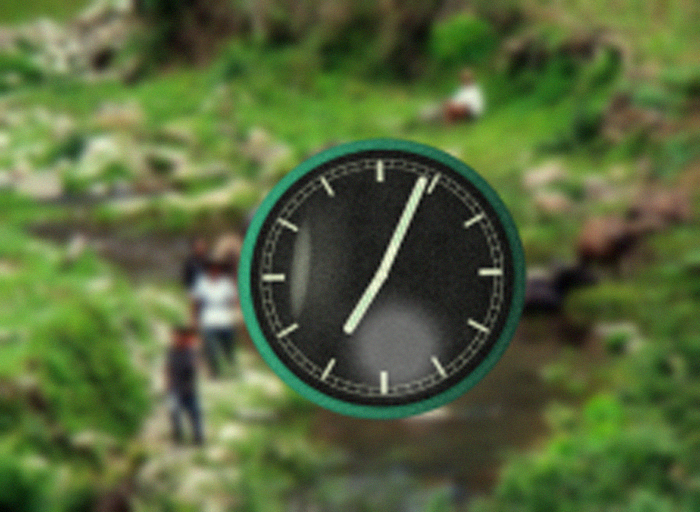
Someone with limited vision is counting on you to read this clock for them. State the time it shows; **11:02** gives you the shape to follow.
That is **7:04**
